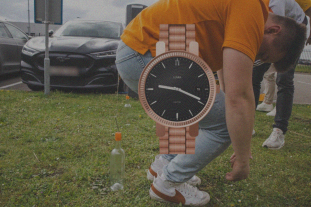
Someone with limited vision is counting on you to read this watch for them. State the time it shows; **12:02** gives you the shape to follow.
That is **9:19**
